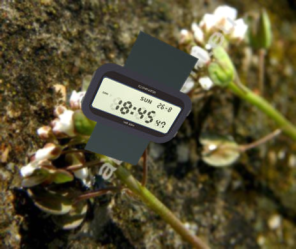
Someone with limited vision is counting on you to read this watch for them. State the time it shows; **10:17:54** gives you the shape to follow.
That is **18:45:47**
